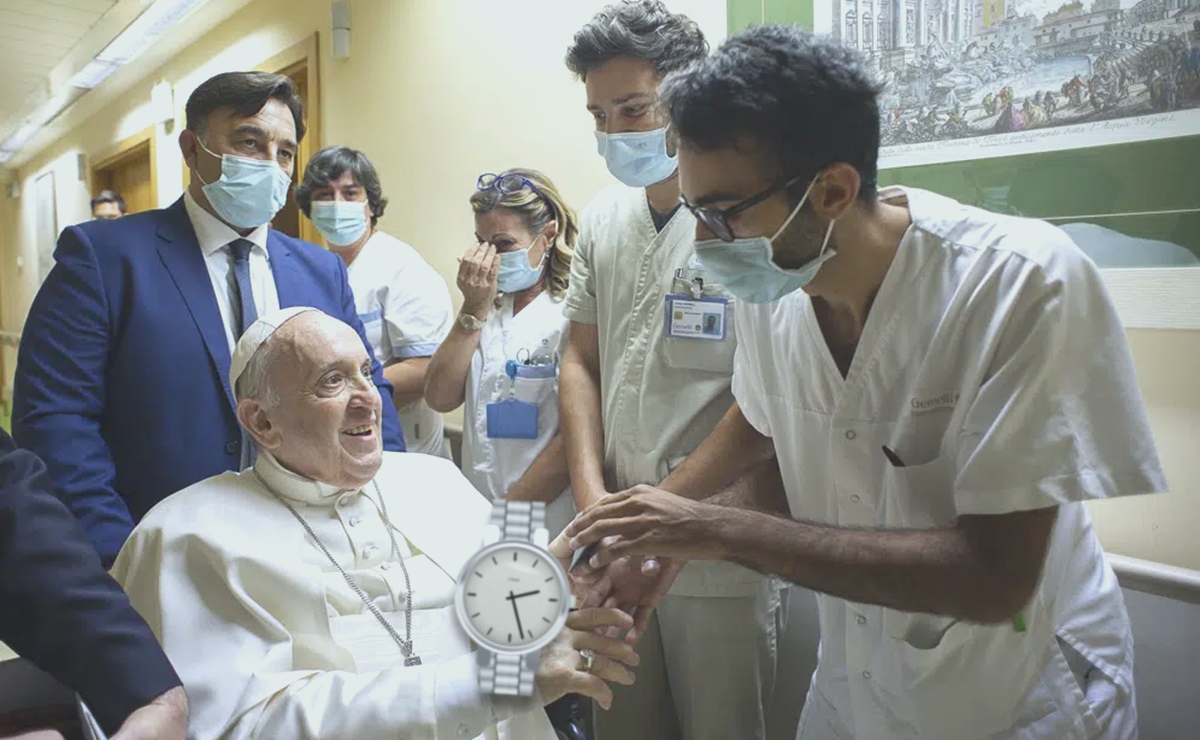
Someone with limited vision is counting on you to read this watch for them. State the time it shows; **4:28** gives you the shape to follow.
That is **2:27**
